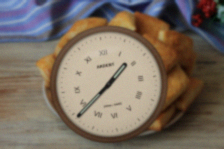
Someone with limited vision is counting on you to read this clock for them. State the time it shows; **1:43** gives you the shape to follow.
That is **1:39**
